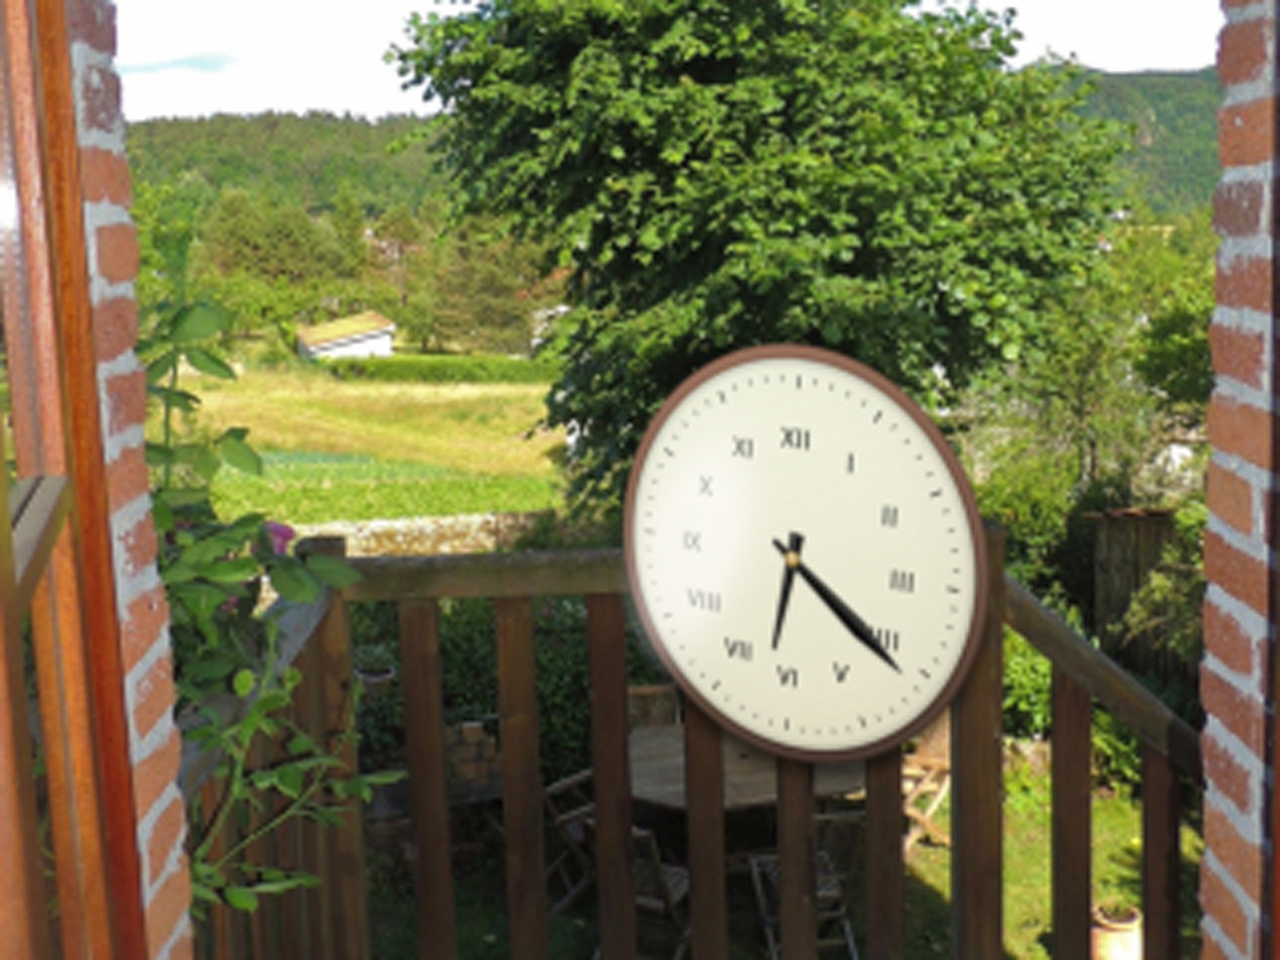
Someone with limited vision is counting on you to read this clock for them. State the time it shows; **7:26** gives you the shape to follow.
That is **6:21**
